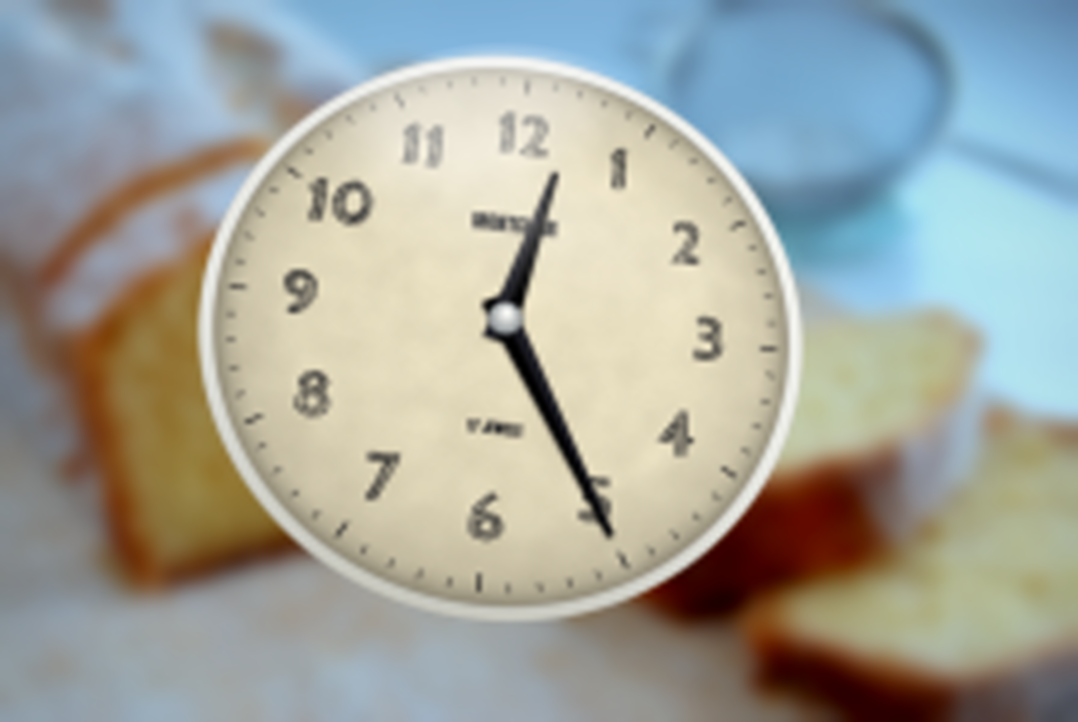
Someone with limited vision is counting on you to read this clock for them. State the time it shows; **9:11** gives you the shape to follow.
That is **12:25**
